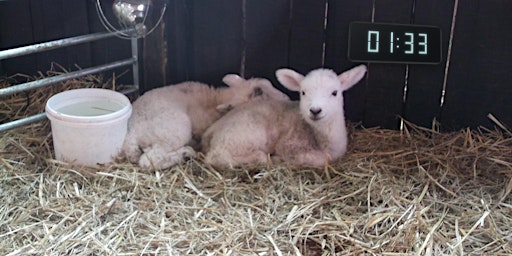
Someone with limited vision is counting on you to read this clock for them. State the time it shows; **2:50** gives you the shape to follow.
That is **1:33**
